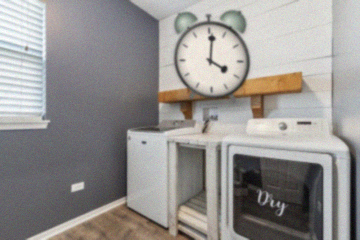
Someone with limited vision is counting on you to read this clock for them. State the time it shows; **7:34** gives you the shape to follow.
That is **4:01**
